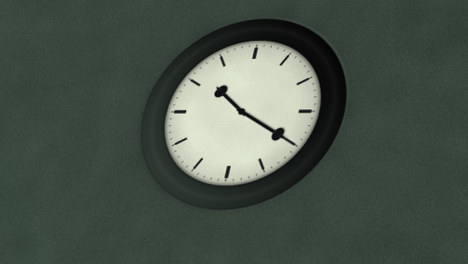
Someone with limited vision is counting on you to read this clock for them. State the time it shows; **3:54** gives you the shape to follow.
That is **10:20**
